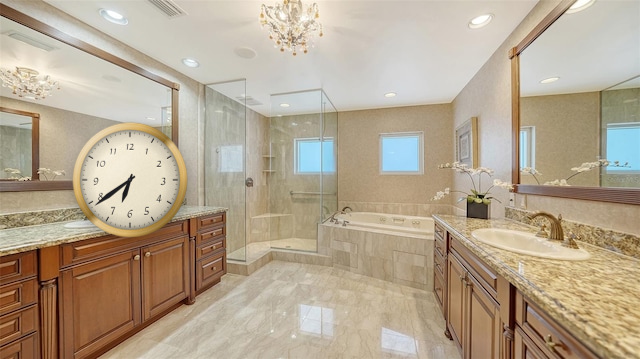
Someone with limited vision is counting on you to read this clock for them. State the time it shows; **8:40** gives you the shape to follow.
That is **6:39**
